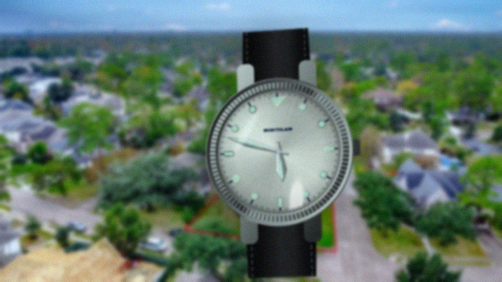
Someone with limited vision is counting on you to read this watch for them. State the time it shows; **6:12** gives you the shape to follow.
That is **5:48**
